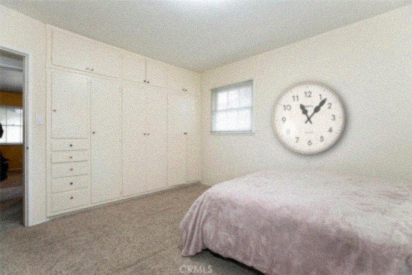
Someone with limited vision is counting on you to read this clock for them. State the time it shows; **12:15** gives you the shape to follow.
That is **11:07**
